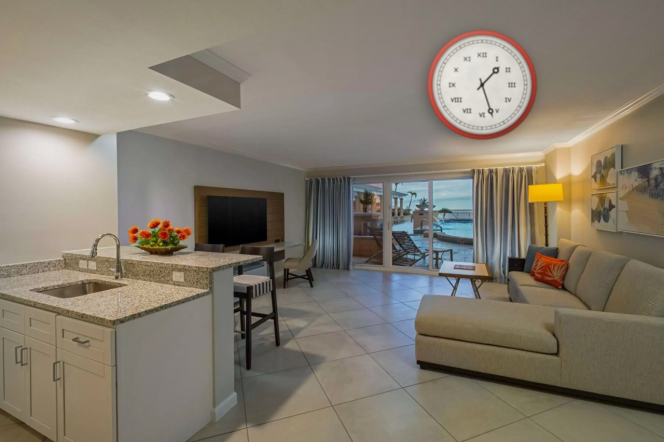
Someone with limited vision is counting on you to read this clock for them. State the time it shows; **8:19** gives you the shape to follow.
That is **1:27**
